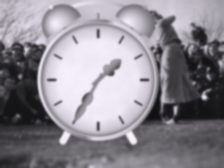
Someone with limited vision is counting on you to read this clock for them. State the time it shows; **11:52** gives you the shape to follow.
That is **1:35**
